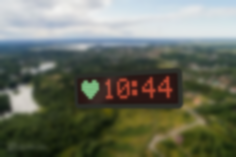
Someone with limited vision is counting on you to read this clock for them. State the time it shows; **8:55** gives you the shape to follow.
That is **10:44**
